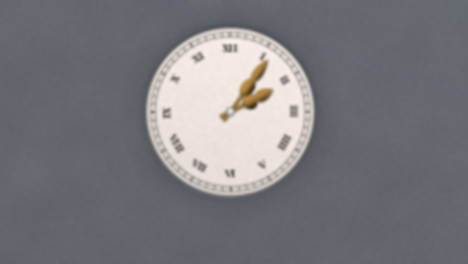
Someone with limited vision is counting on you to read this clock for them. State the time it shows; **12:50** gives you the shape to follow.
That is **2:06**
